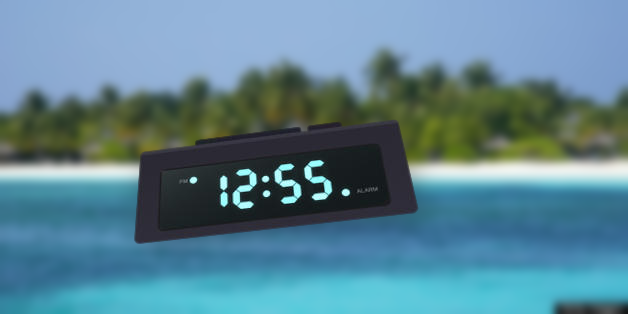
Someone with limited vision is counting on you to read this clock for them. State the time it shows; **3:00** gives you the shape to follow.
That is **12:55**
